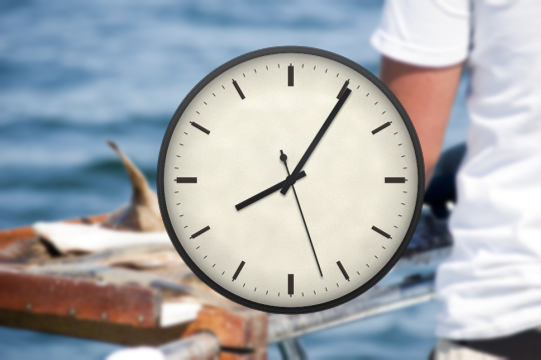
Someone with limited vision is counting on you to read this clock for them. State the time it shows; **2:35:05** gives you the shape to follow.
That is **8:05:27**
